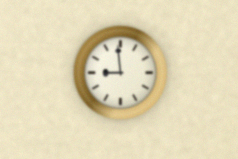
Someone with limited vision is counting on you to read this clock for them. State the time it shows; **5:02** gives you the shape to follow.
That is **8:59**
